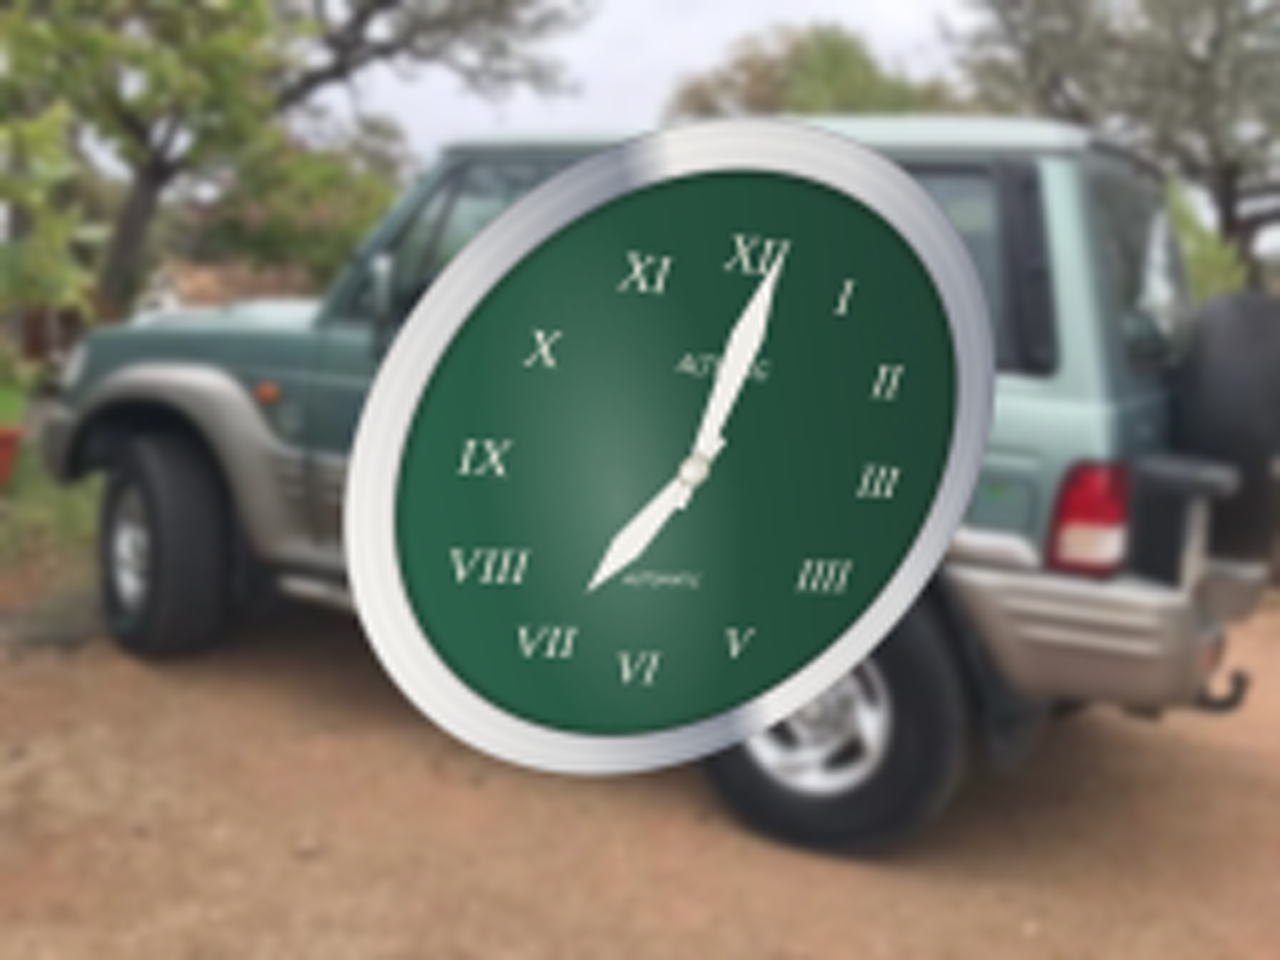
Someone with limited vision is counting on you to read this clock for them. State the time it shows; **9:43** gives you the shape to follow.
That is **7:01**
